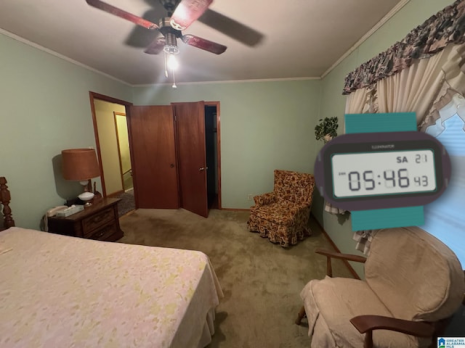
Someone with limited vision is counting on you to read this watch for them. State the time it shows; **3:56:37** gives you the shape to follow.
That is **5:46:43**
